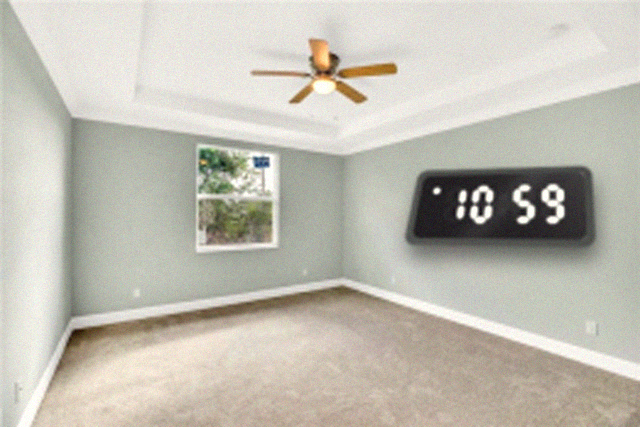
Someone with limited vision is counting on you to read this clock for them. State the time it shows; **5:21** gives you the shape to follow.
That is **10:59**
